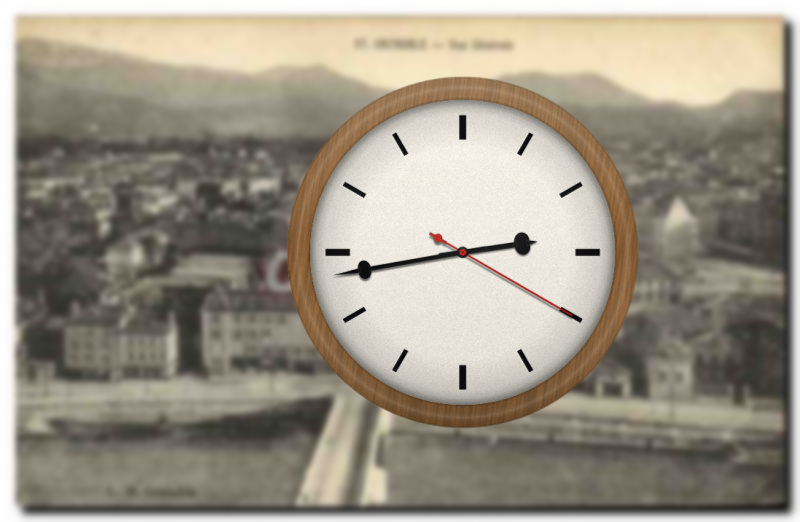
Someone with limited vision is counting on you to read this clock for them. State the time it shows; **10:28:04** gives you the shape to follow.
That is **2:43:20**
